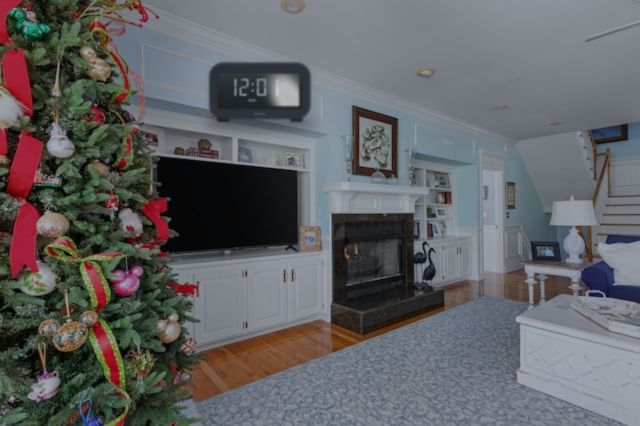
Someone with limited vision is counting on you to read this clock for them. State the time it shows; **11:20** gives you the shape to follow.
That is **12:01**
